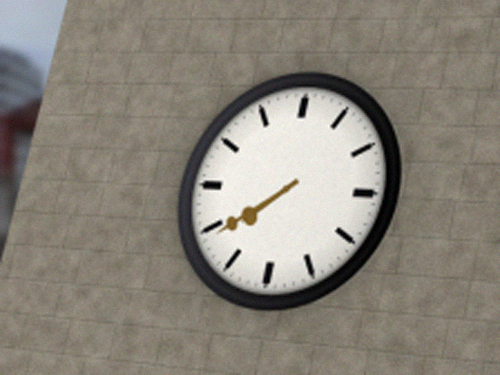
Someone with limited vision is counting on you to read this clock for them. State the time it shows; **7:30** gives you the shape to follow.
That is **7:39**
